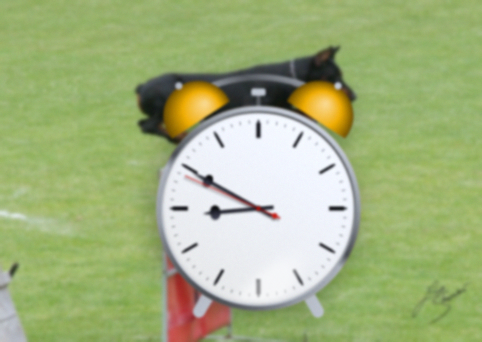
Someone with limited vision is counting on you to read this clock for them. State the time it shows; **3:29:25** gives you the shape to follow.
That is **8:49:49**
